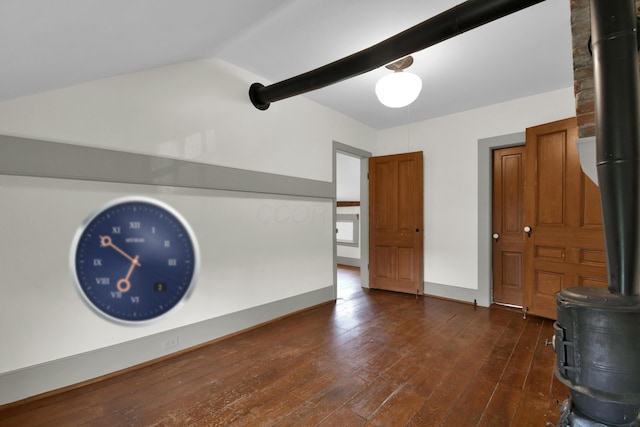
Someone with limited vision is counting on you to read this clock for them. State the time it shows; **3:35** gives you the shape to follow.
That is **6:51**
